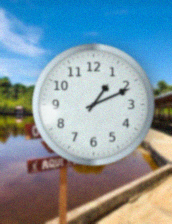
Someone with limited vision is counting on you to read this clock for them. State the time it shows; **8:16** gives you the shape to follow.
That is **1:11**
